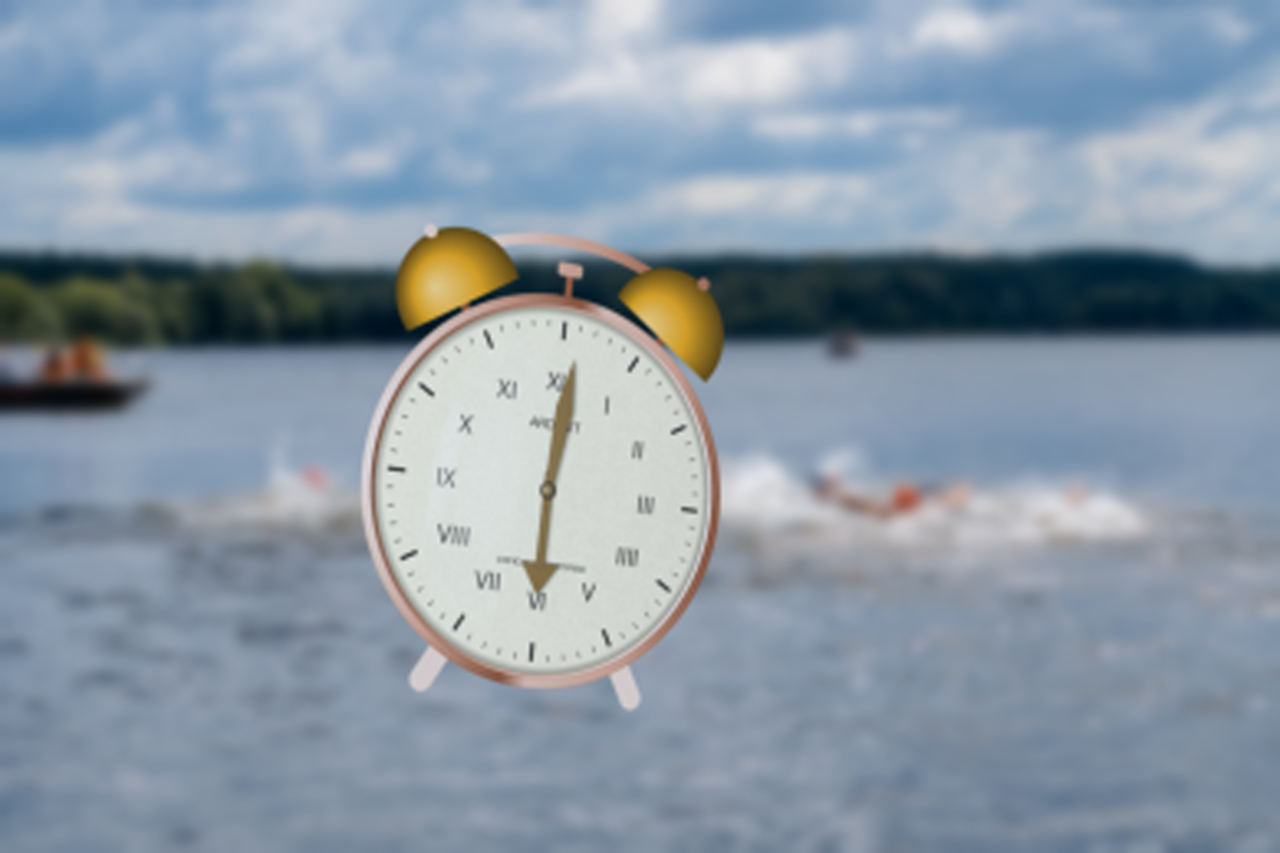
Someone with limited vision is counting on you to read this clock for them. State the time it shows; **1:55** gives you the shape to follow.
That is **6:01**
